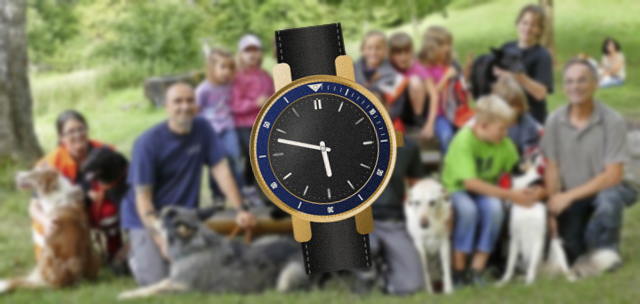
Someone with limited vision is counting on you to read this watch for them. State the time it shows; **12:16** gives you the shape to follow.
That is **5:48**
